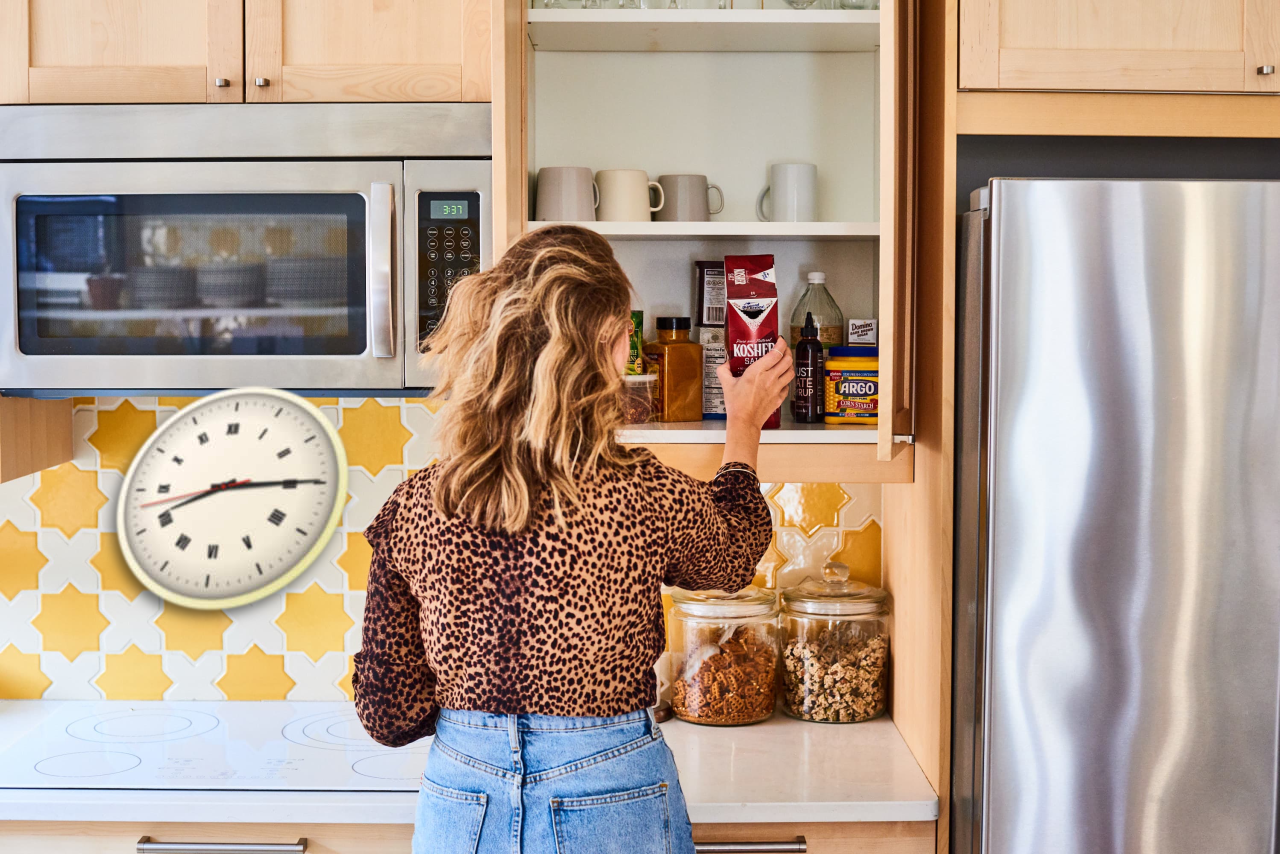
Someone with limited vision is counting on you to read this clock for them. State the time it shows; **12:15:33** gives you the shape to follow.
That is **8:14:43**
